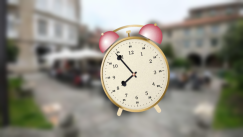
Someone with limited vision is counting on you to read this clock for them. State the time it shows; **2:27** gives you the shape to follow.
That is **7:54**
